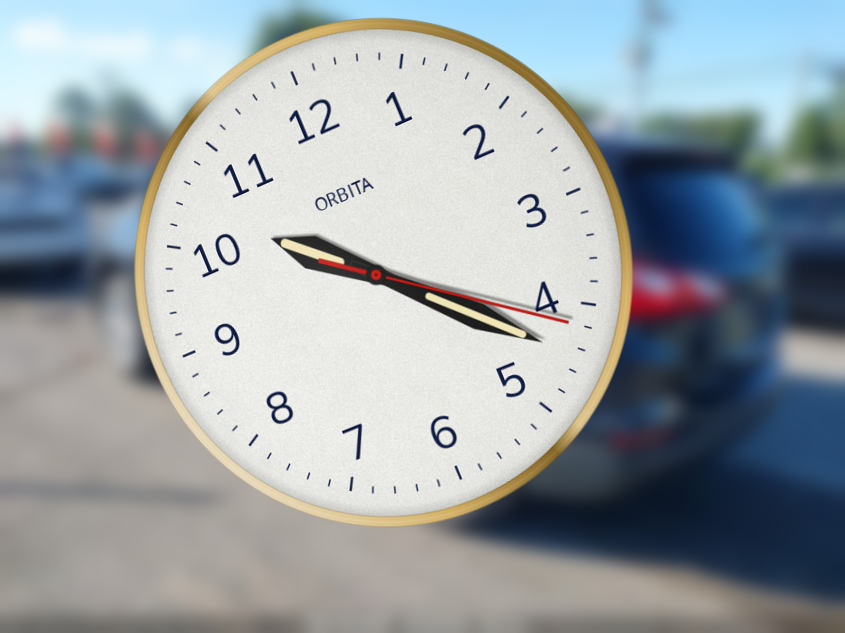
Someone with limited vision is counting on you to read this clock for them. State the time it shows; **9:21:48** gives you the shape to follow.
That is **10:22:21**
